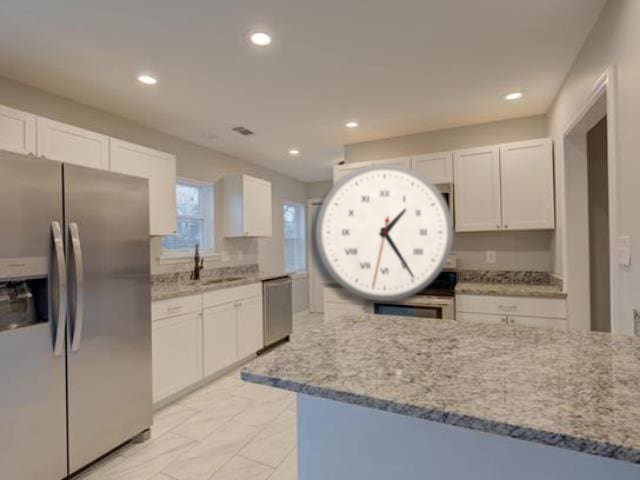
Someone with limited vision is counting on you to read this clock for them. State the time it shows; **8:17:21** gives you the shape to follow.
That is **1:24:32**
